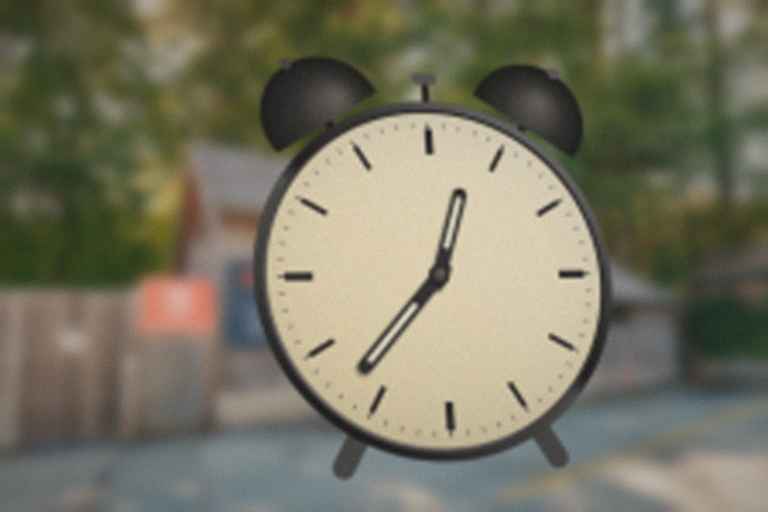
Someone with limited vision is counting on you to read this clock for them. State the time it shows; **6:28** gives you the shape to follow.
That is **12:37**
